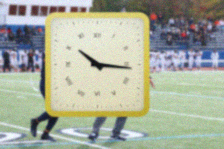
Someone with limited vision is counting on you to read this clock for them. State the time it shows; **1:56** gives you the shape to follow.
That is **10:16**
